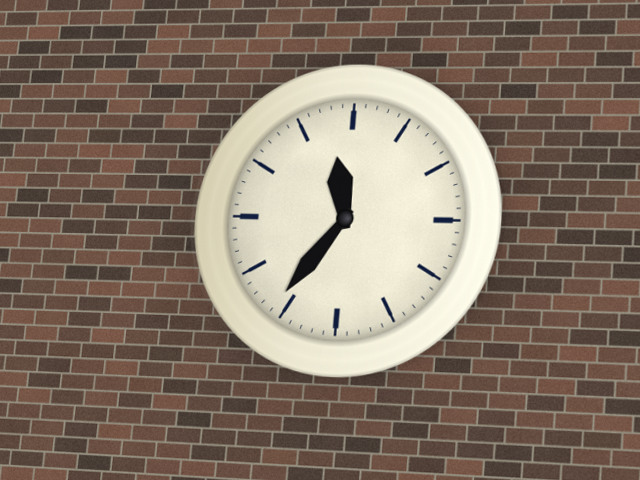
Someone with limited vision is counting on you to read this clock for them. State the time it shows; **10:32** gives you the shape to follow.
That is **11:36**
